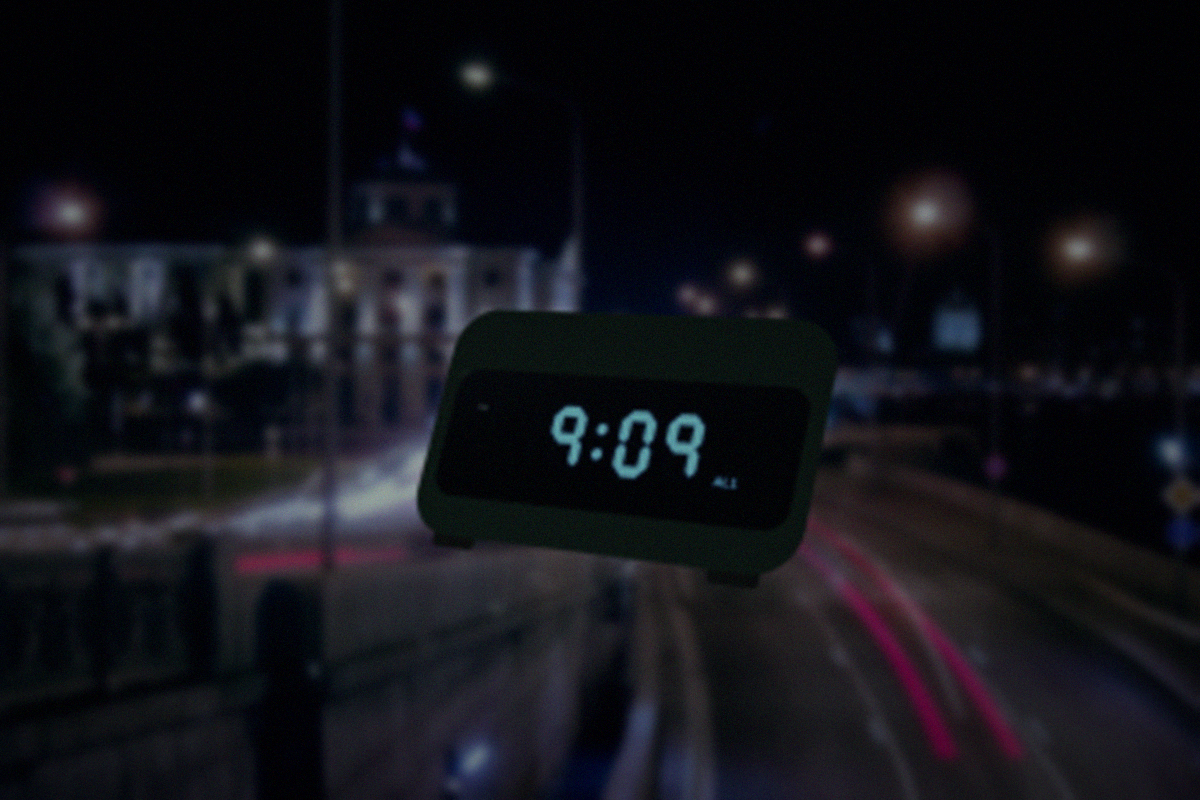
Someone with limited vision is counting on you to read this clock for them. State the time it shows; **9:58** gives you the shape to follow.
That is **9:09**
